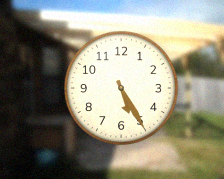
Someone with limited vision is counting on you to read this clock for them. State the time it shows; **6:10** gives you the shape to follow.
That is **5:25**
